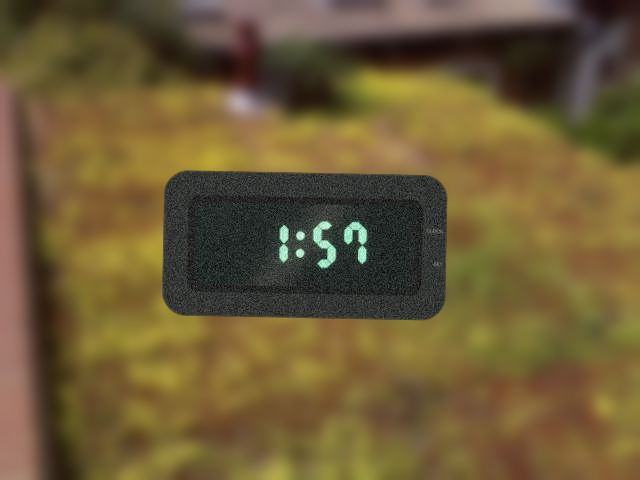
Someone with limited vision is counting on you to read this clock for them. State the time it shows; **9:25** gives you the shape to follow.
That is **1:57**
